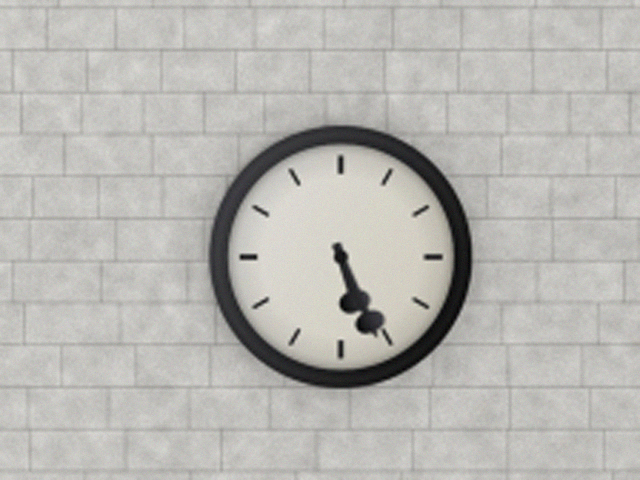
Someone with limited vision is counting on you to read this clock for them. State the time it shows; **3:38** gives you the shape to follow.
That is **5:26**
